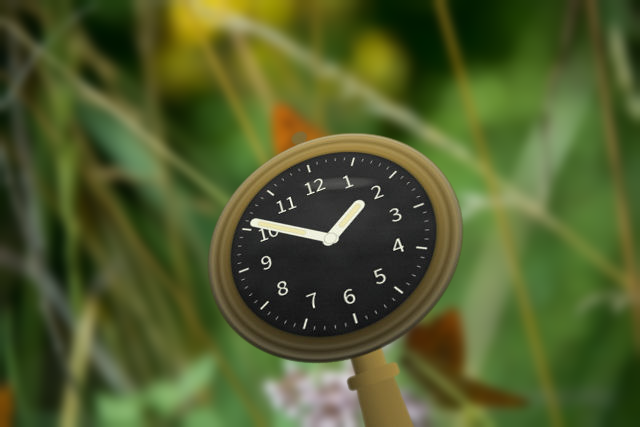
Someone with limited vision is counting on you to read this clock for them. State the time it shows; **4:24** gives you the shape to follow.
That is **1:51**
